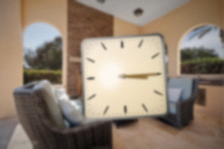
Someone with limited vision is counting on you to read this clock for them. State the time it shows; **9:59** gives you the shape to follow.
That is **3:15**
